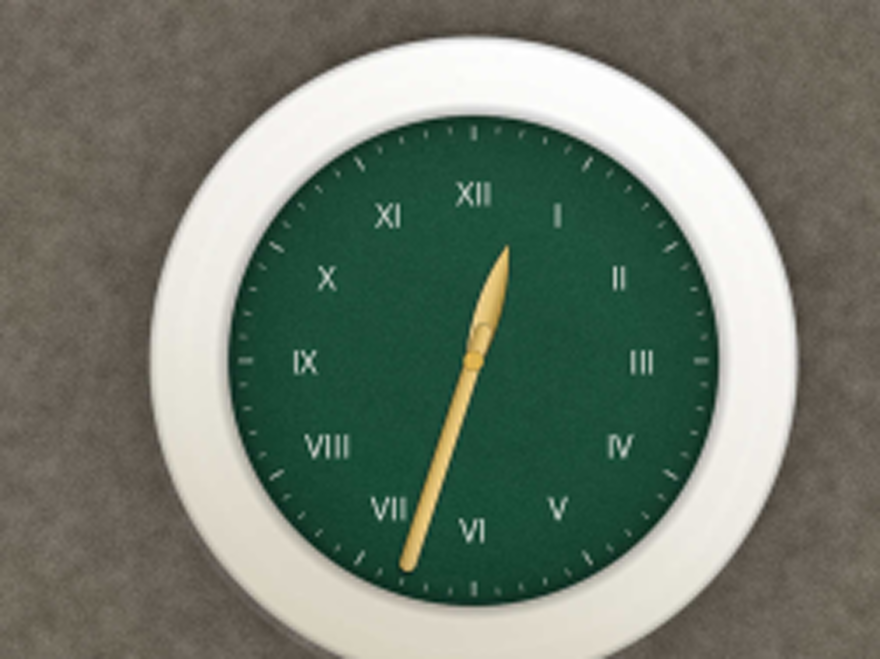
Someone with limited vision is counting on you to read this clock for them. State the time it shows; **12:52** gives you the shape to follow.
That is **12:33**
